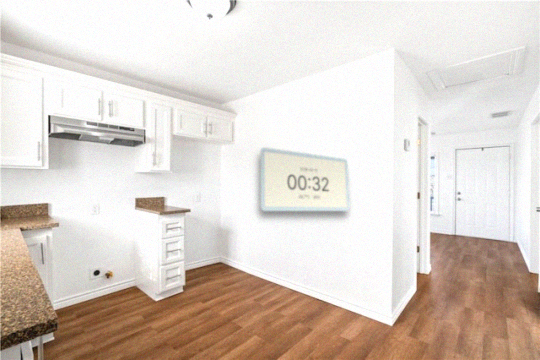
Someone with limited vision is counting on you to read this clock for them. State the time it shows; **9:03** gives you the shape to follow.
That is **0:32**
